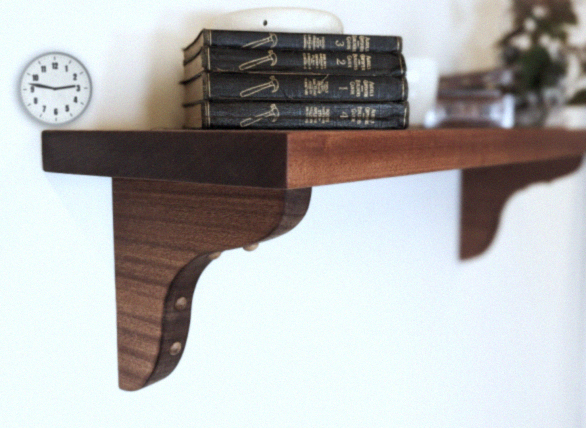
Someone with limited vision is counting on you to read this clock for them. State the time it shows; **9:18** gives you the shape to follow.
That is **2:47**
